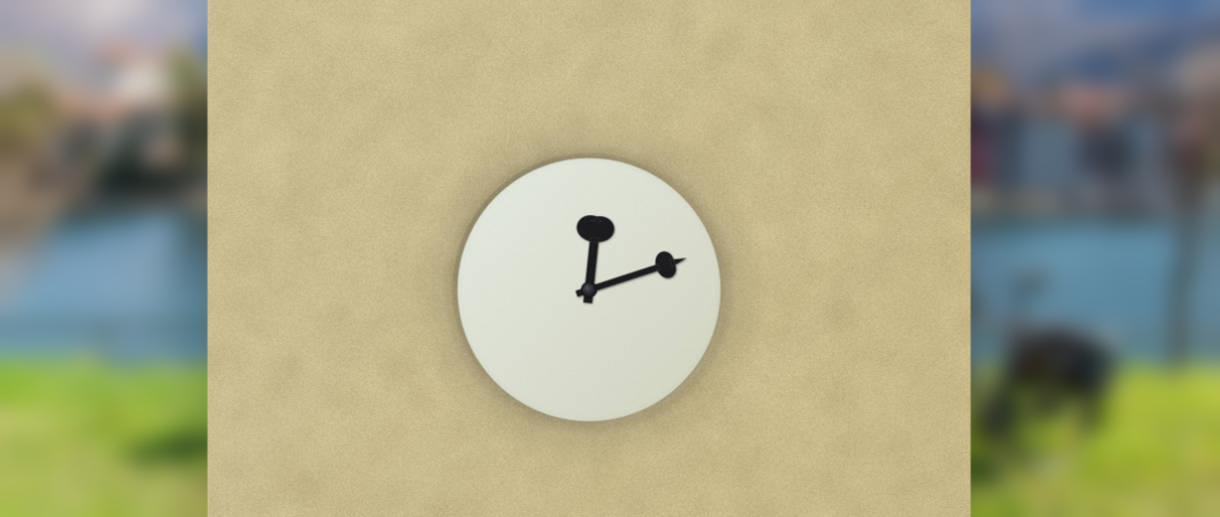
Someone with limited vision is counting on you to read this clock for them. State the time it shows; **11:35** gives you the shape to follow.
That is **12:12**
